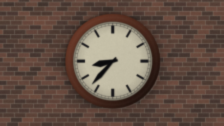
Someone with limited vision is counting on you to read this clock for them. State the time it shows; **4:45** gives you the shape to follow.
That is **8:37**
